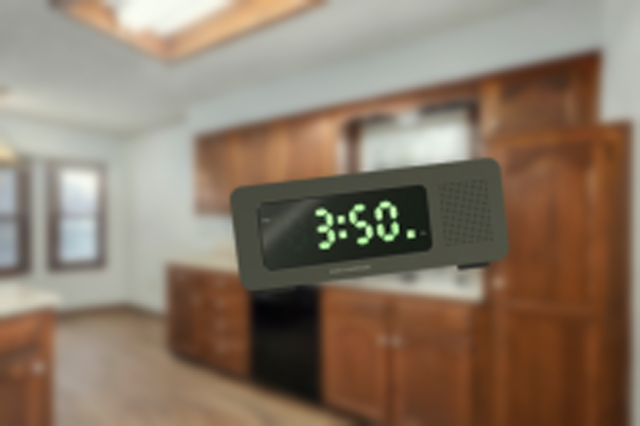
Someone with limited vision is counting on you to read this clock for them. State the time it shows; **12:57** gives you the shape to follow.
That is **3:50**
